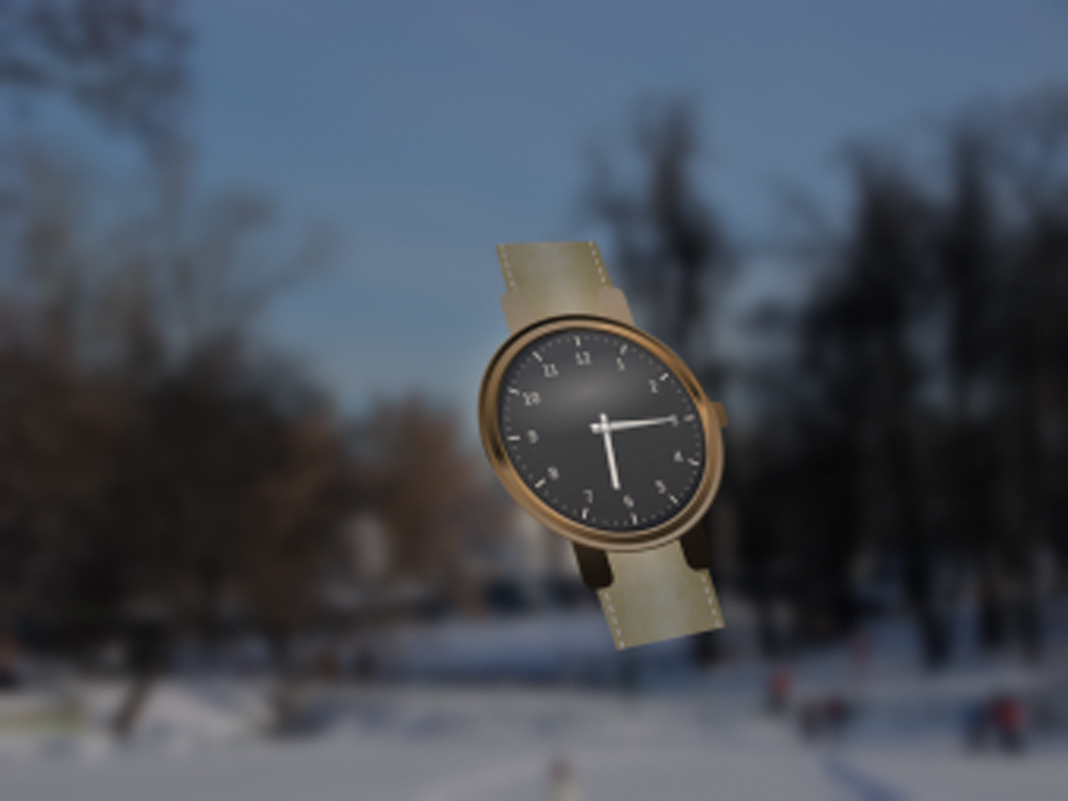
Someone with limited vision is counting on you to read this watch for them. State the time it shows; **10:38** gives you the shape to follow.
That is **6:15**
